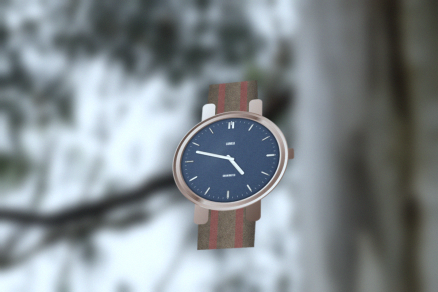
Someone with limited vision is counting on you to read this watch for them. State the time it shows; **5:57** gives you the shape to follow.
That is **4:48**
